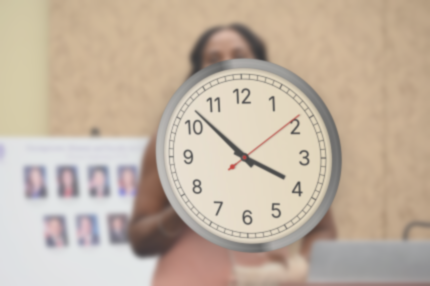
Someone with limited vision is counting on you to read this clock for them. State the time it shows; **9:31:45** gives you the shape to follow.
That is **3:52:09**
